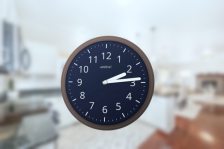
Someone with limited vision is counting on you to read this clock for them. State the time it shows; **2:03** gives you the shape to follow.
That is **2:14**
